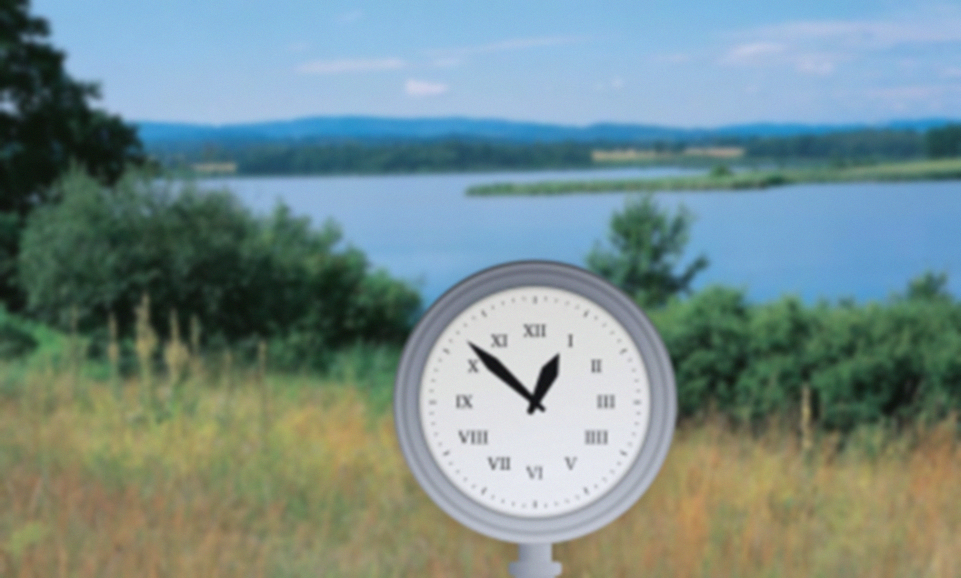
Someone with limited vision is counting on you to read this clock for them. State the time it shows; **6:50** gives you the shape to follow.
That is **12:52**
